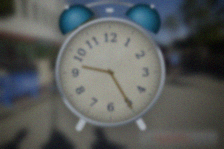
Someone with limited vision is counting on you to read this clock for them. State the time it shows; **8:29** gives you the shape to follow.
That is **9:25**
